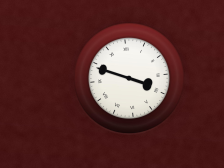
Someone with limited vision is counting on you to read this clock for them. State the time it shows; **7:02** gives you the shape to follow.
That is **3:49**
